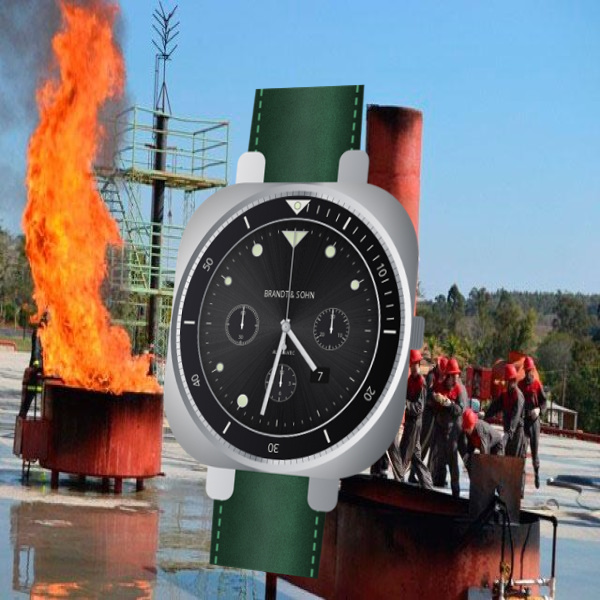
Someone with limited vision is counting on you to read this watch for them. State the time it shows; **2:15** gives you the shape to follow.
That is **4:32**
